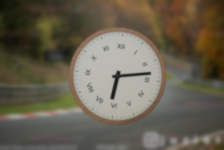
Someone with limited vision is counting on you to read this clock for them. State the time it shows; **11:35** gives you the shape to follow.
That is **6:13**
